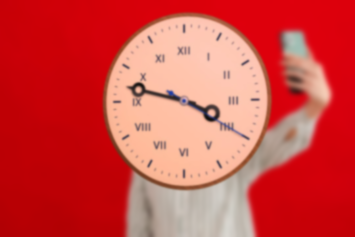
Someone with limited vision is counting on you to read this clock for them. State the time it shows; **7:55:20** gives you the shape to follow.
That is **3:47:20**
